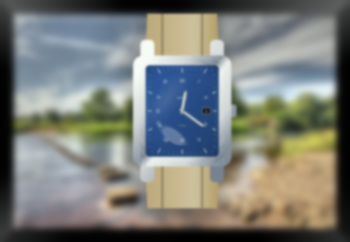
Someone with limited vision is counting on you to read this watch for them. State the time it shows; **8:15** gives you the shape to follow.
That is **12:21**
